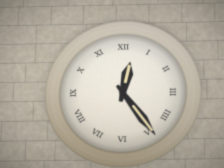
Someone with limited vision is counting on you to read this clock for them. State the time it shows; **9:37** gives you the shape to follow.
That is **12:24**
